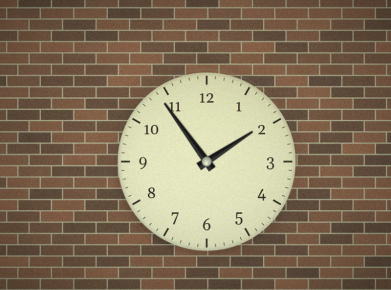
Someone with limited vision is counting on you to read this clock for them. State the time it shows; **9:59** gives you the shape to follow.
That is **1:54**
